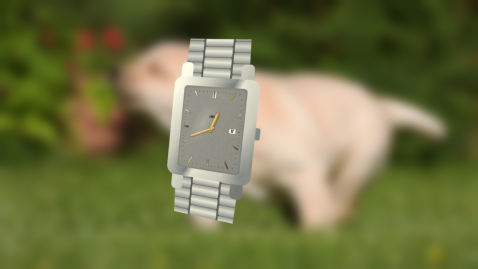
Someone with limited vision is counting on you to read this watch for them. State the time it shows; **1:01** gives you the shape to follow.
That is **12:41**
